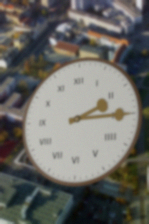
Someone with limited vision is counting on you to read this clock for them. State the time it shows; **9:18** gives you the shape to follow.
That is **2:15**
